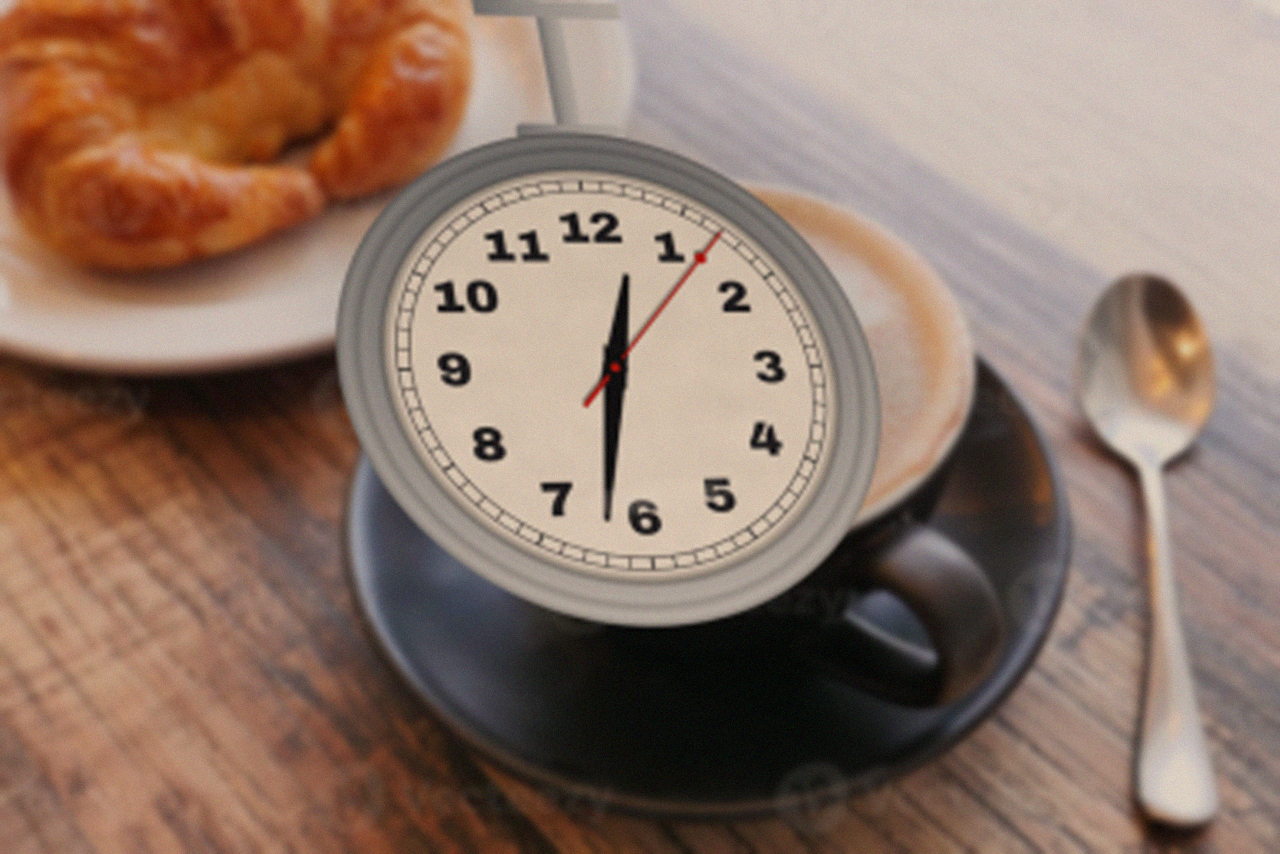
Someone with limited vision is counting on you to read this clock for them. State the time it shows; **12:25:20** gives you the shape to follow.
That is **12:32:07**
